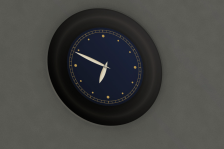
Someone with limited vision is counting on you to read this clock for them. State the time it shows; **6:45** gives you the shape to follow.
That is **6:49**
